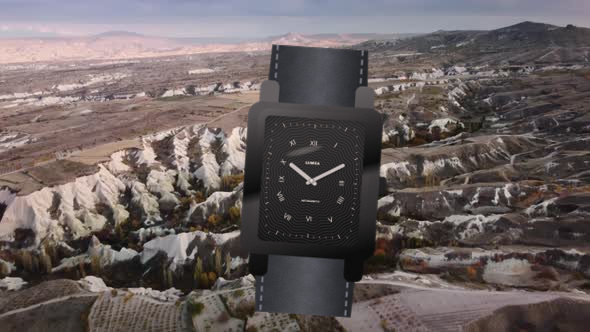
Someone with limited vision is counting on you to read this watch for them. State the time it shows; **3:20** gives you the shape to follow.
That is **10:10**
